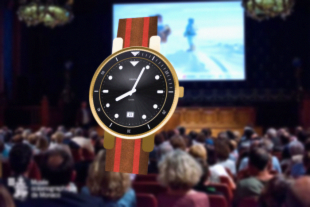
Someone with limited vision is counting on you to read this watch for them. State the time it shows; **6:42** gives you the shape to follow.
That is **8:04**
